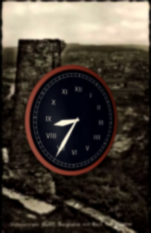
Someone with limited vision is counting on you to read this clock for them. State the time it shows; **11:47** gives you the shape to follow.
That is **8:35**
